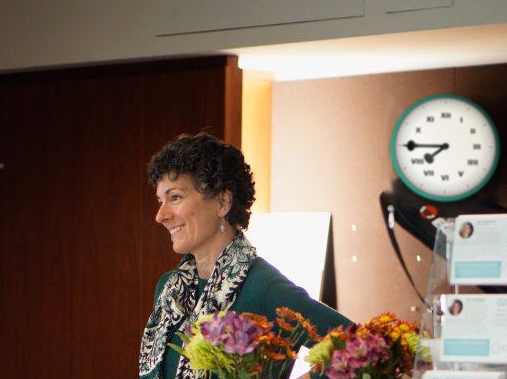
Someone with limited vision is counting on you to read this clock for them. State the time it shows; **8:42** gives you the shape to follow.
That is **7:45**
